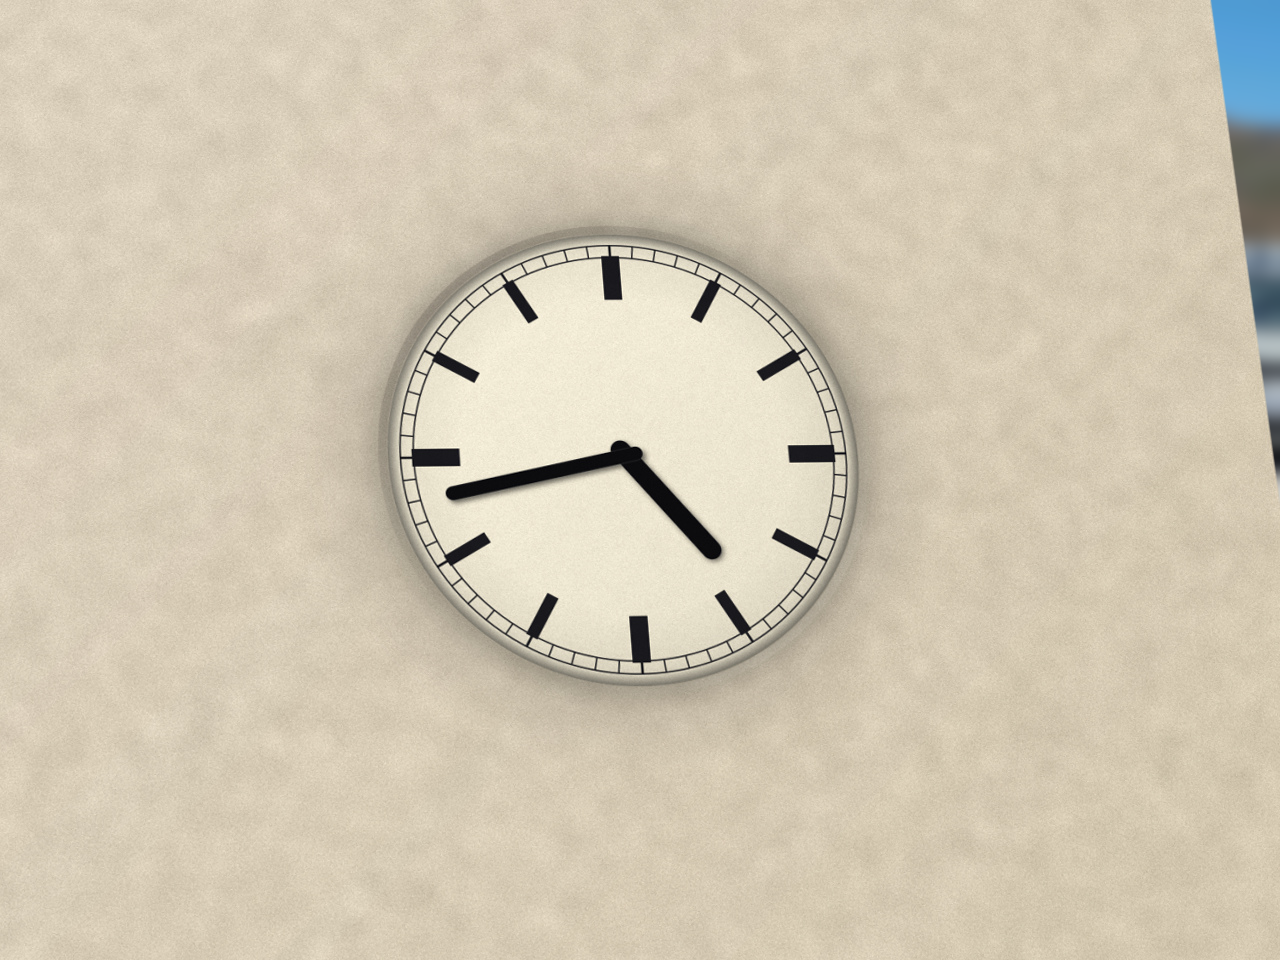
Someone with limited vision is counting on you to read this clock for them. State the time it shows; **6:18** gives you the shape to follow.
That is **4:43**
